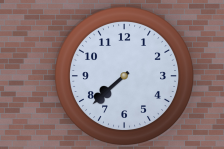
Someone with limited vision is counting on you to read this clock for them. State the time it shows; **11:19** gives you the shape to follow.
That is **7:38**
